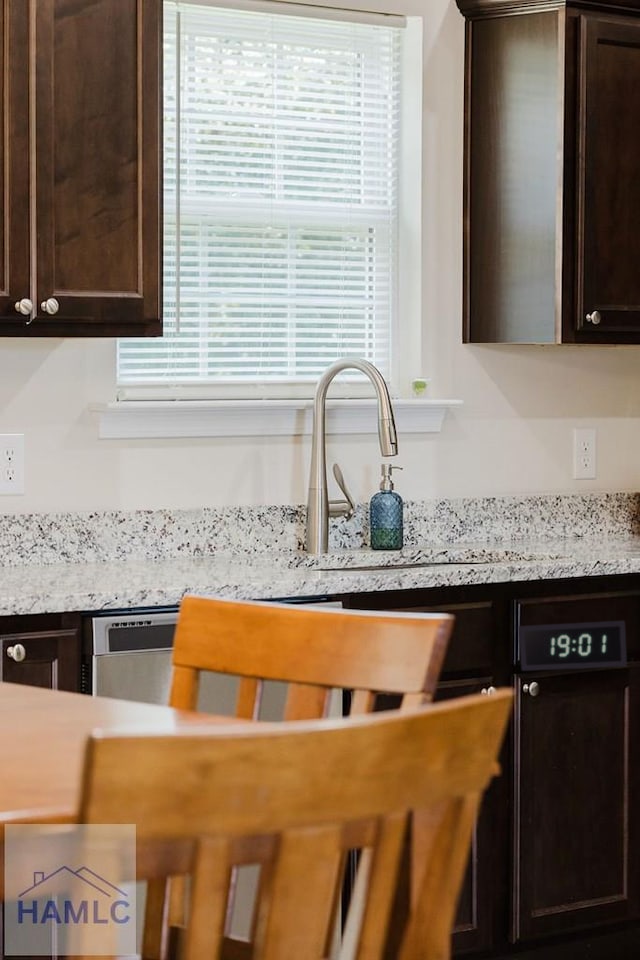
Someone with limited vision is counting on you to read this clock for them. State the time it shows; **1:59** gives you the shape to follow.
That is **19:01**
